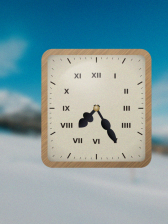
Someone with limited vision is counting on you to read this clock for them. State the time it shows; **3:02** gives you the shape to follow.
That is **7:25**
